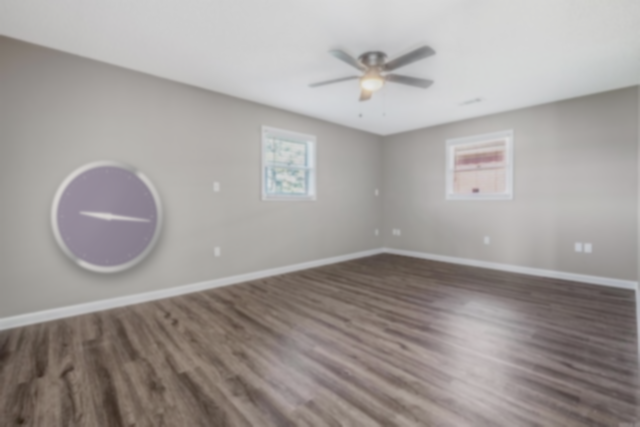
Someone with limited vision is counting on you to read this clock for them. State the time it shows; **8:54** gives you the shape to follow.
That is **9:16**
